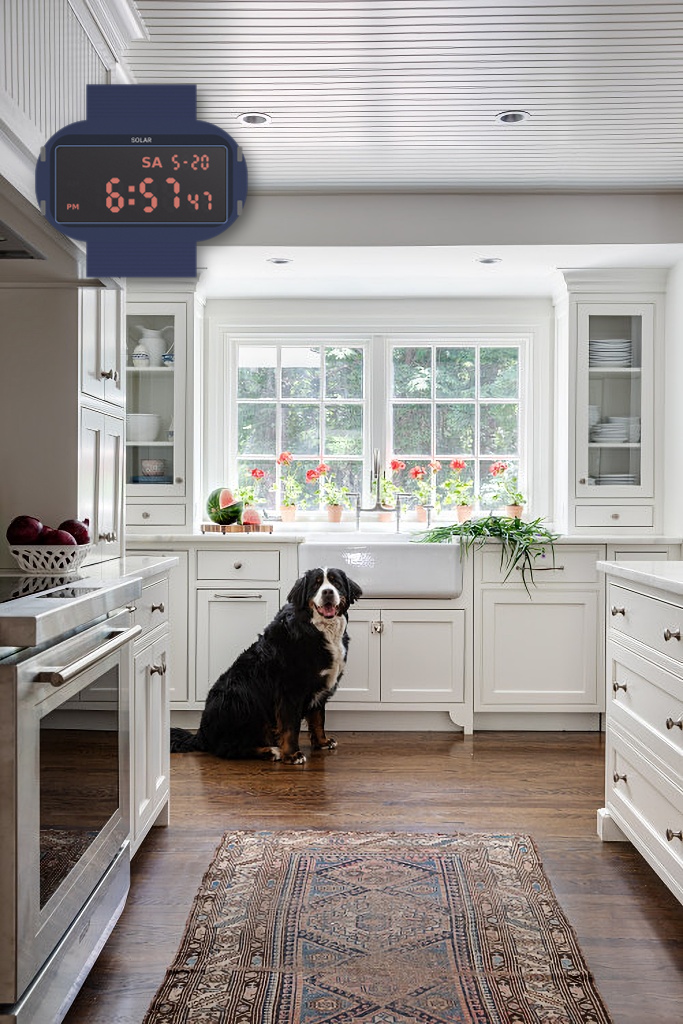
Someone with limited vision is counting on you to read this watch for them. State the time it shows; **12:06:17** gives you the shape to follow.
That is **6:57:47**
